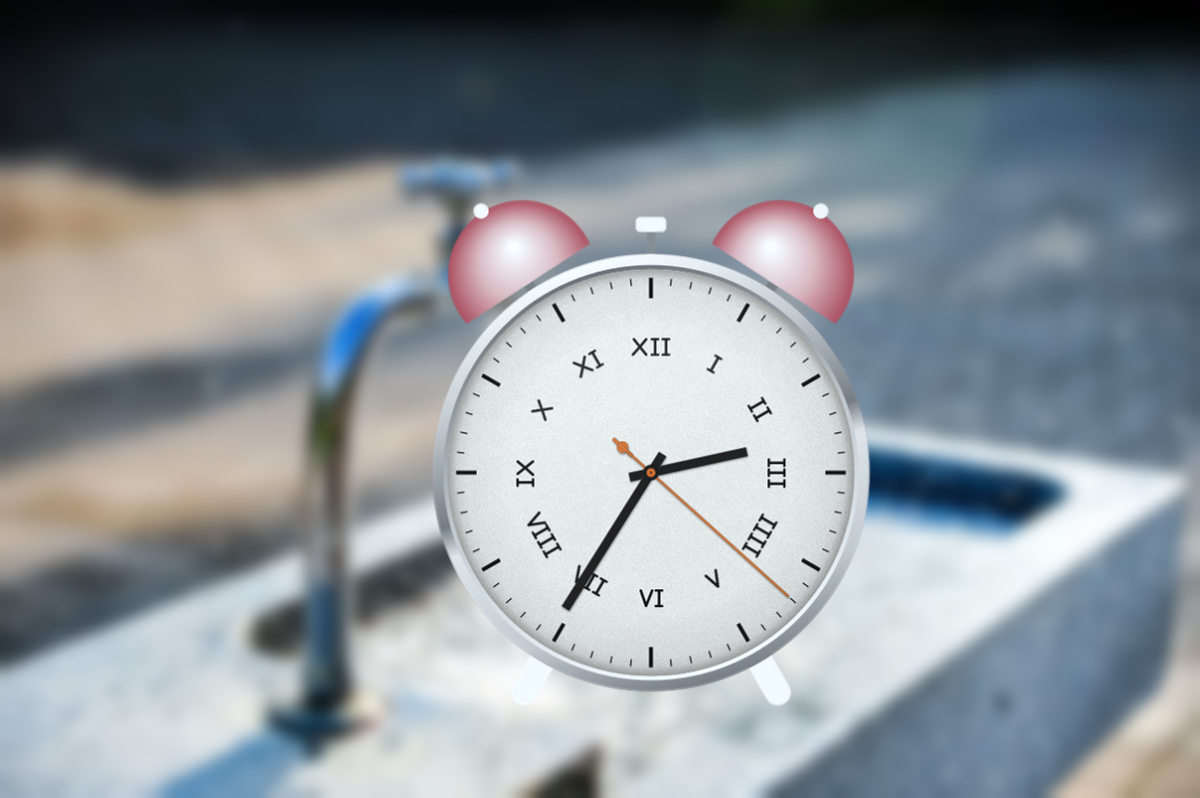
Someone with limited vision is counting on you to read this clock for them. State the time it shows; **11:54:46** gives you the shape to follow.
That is **2:35:22**
